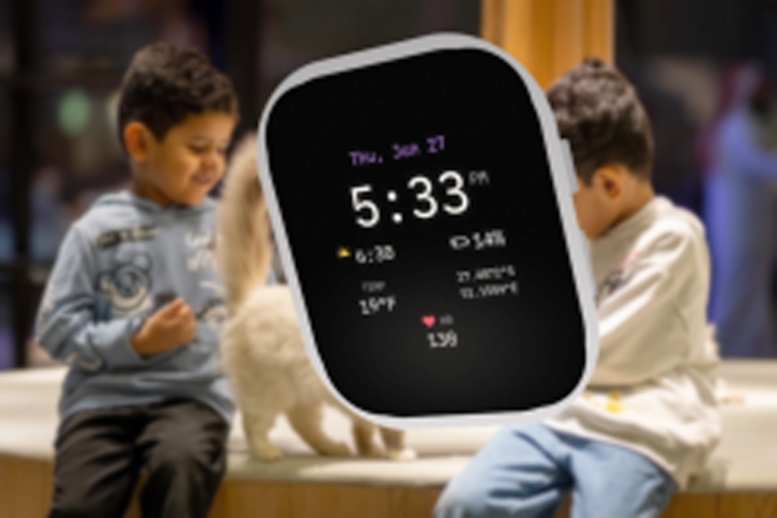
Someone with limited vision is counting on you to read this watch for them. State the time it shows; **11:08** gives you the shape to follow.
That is **5:33**
